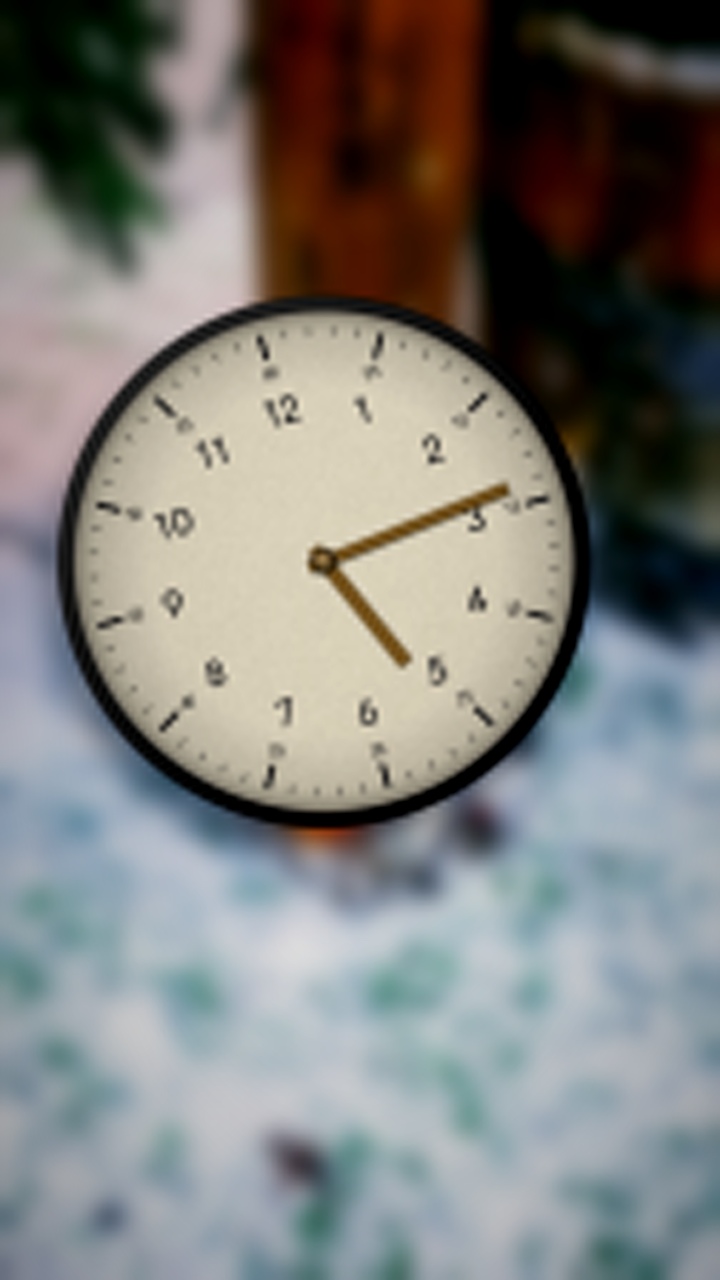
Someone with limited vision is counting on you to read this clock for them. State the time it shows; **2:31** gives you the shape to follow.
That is **5:14**
